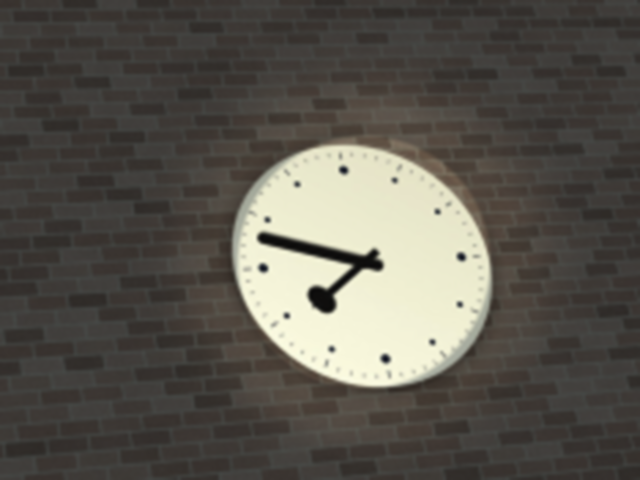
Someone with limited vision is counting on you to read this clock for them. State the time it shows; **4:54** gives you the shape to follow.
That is **7:48**
